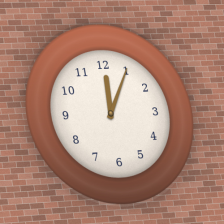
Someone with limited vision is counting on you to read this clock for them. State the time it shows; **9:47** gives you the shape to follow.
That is **12:05**
